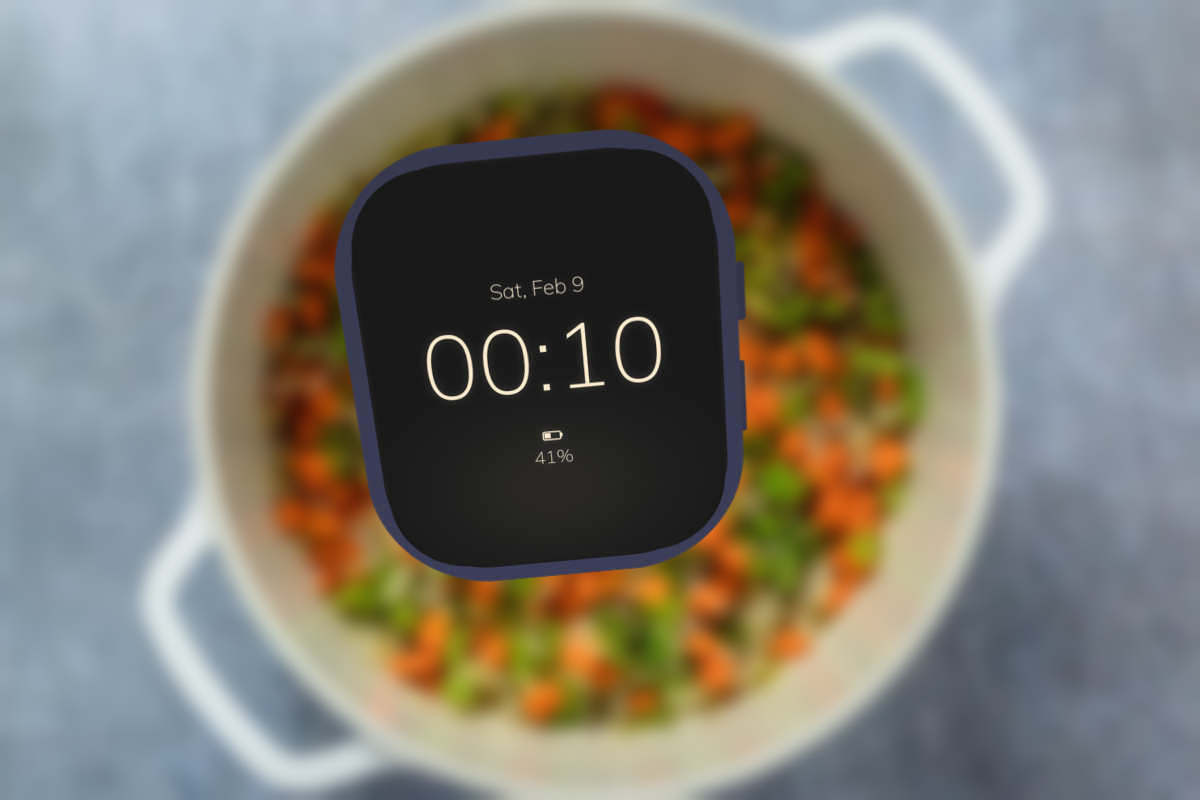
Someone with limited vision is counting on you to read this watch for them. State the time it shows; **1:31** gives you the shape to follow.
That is **0:10**
